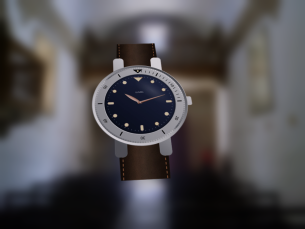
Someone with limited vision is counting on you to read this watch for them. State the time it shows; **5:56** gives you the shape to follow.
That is **10:12**
